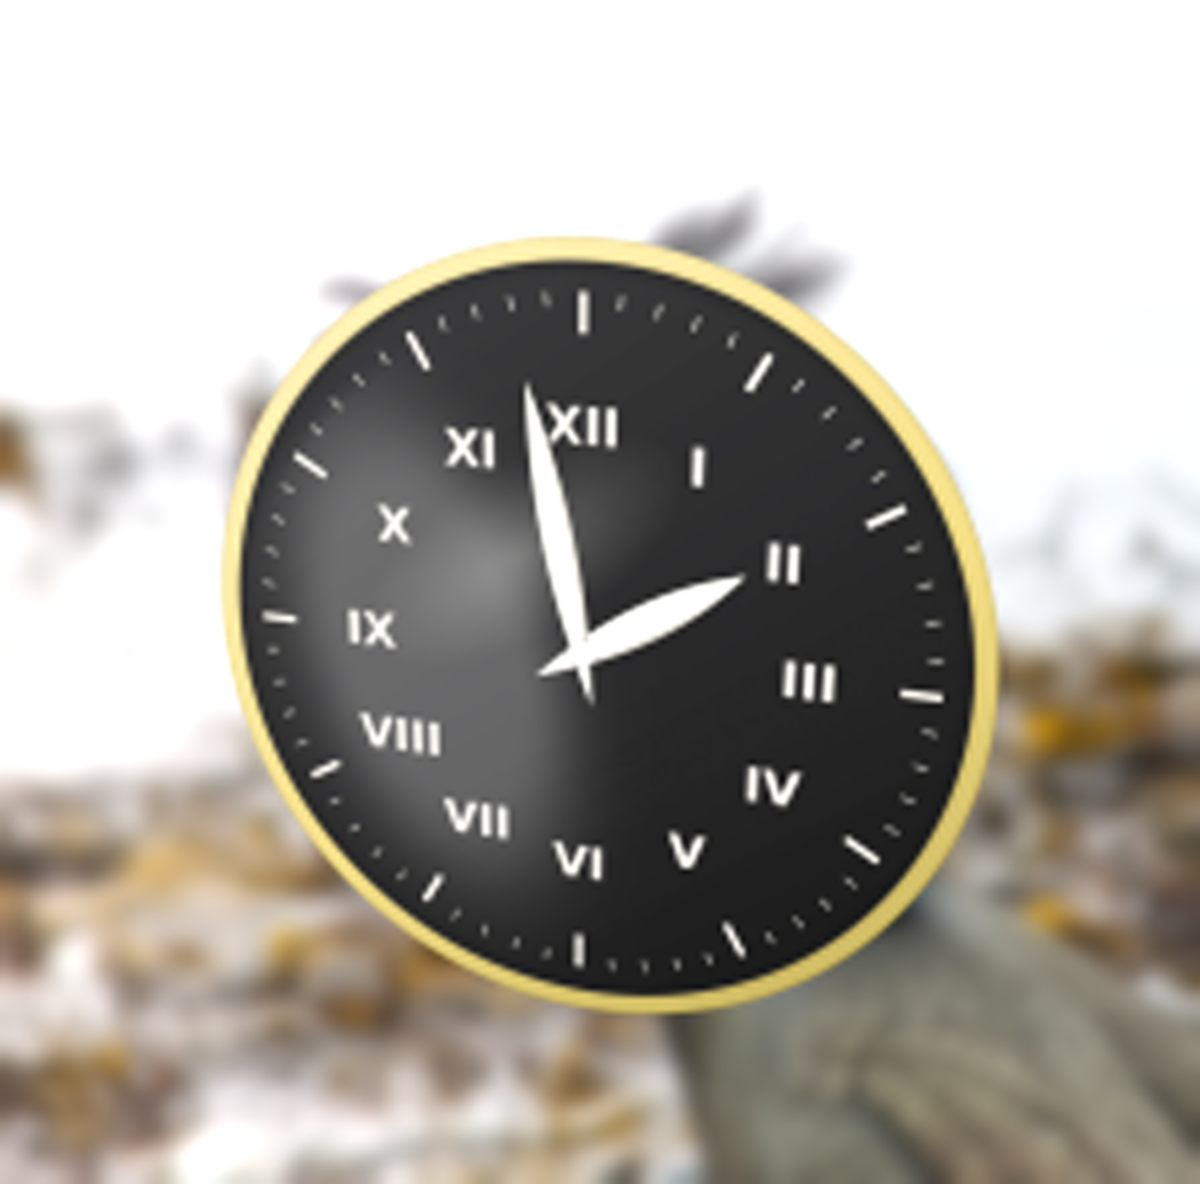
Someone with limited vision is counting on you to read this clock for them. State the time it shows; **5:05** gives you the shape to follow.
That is **1:58**
